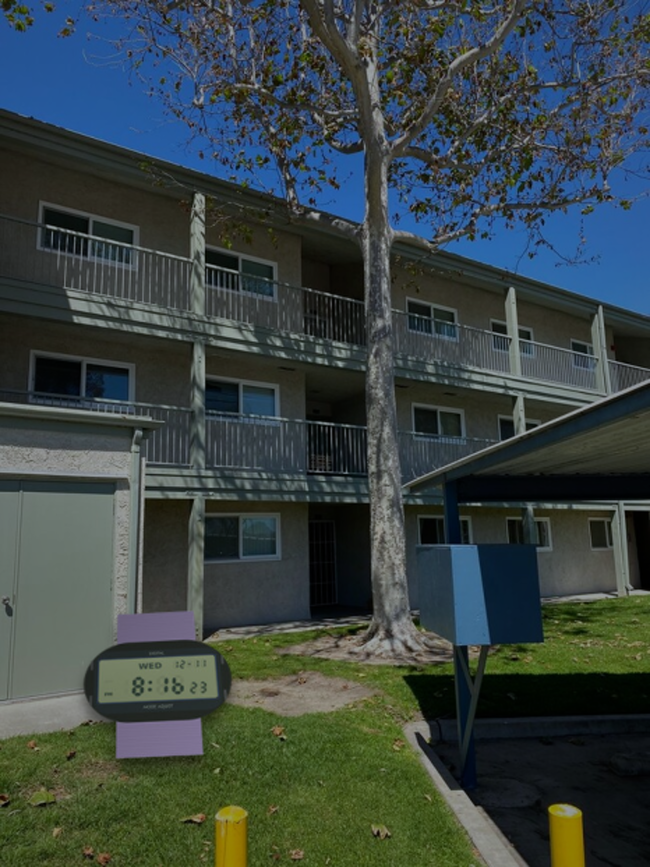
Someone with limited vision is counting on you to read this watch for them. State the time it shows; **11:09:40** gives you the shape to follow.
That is **8:16:23**
